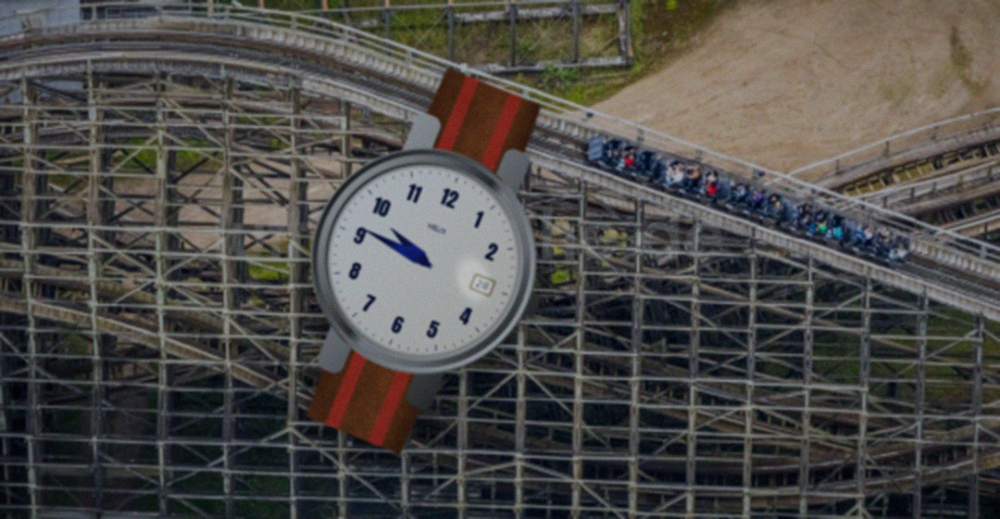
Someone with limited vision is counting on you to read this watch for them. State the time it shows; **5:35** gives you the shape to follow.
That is **9:46**
